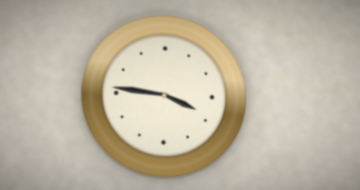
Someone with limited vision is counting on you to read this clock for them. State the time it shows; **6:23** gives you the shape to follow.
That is **3:46**
